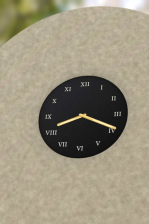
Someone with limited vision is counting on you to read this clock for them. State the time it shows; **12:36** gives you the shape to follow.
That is **8:19**
